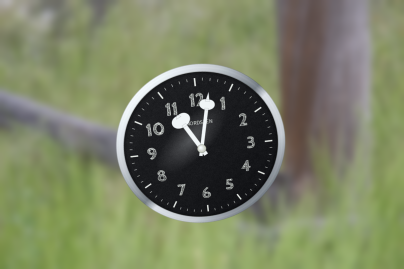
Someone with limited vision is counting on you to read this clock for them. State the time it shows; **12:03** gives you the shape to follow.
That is **11:02**
